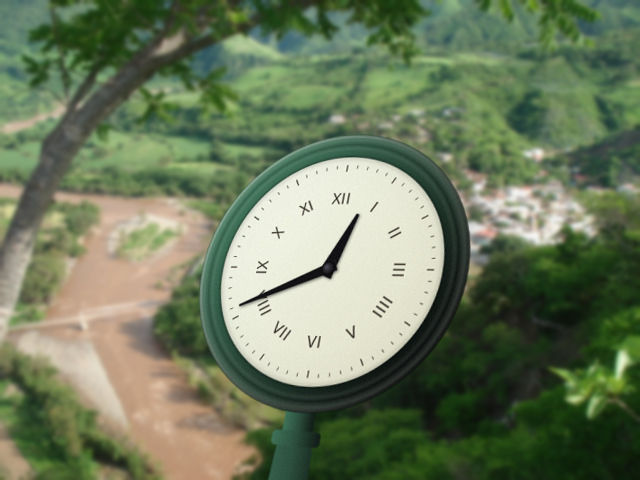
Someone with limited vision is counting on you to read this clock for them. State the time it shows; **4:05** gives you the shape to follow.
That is **12:41**
